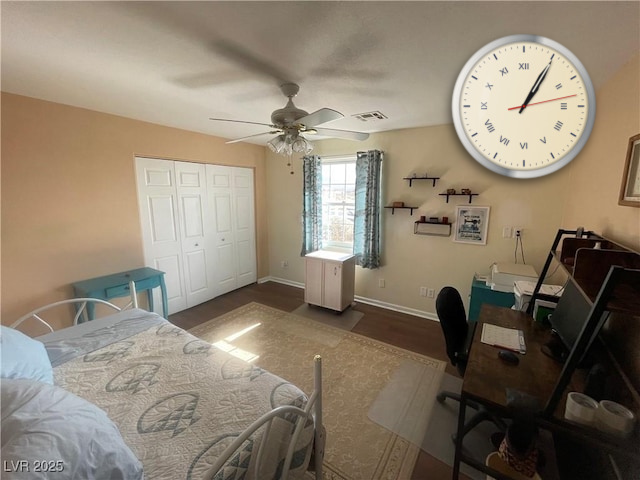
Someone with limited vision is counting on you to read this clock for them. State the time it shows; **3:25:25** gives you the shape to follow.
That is **1:05:13**
